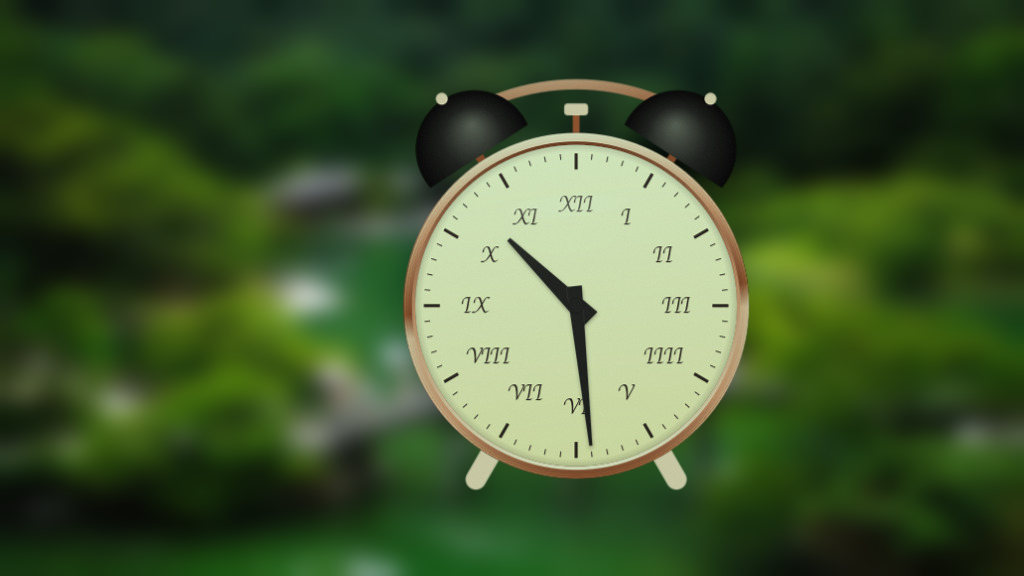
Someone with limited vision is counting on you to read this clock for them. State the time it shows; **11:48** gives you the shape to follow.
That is **10:29**
